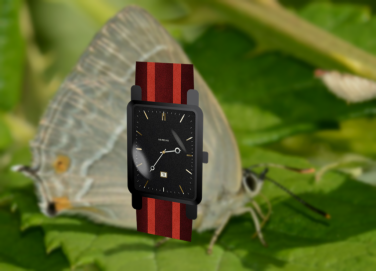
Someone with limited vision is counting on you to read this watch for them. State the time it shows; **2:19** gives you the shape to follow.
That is **2:36**
